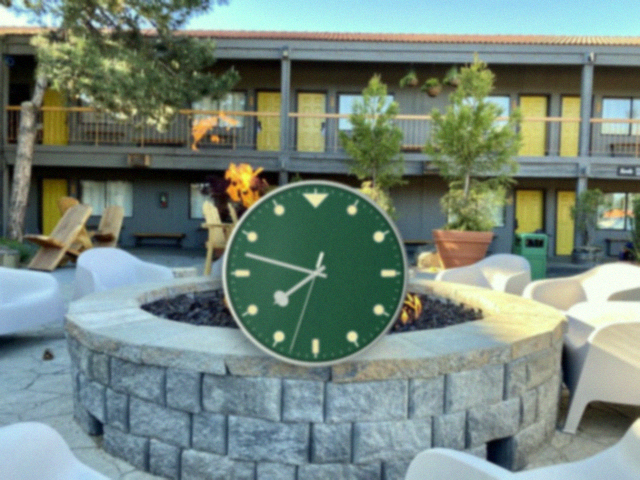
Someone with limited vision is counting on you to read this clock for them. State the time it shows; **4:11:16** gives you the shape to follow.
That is **7:47:33**
